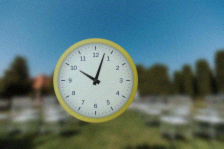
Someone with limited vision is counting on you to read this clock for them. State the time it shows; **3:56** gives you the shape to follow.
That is **10:03**
